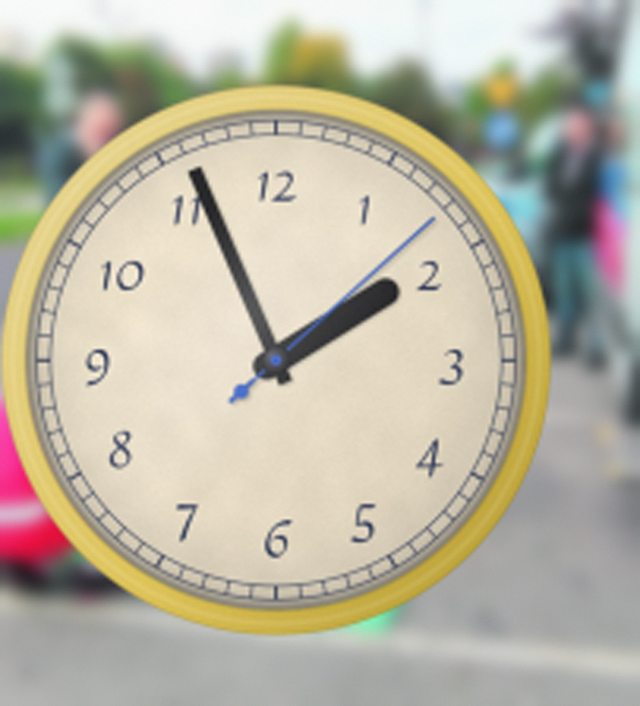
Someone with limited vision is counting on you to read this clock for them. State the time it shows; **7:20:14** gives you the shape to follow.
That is **1:56:08**
